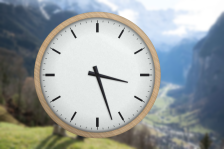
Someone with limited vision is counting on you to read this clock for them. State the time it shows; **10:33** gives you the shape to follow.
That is **3:27**
